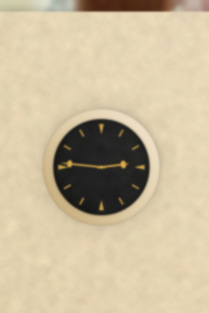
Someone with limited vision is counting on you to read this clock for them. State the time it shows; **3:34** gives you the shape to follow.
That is **2:46**
